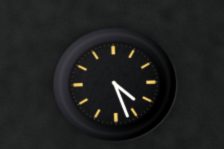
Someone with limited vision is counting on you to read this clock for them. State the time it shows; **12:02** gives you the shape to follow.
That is **4:27**
